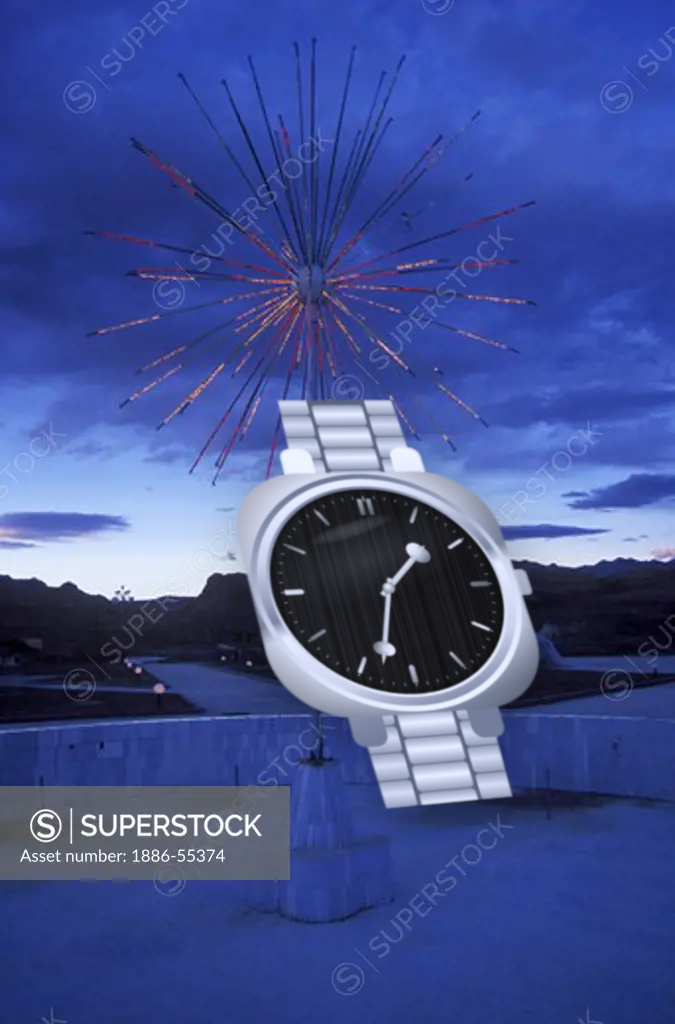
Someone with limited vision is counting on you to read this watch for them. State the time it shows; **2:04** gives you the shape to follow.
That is **1:33**
